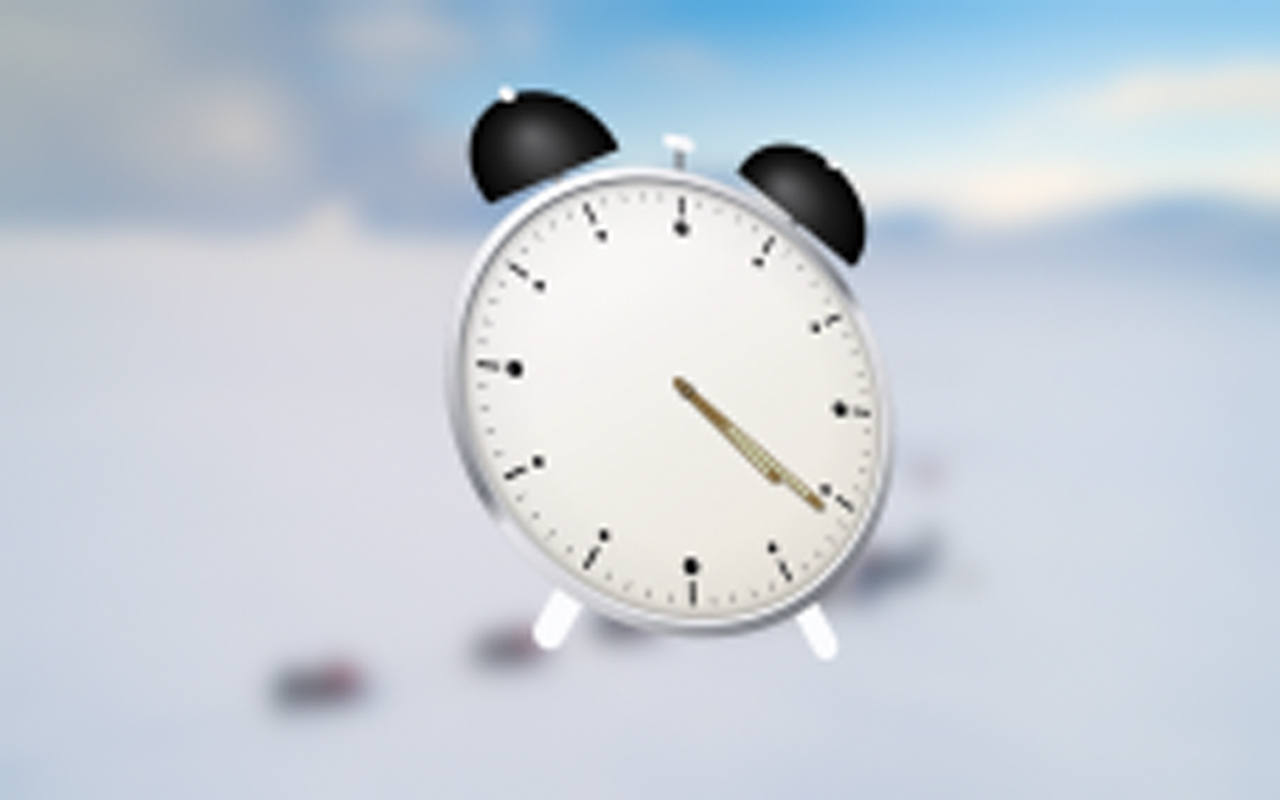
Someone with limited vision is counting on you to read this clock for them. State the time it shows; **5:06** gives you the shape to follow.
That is **4:21**
